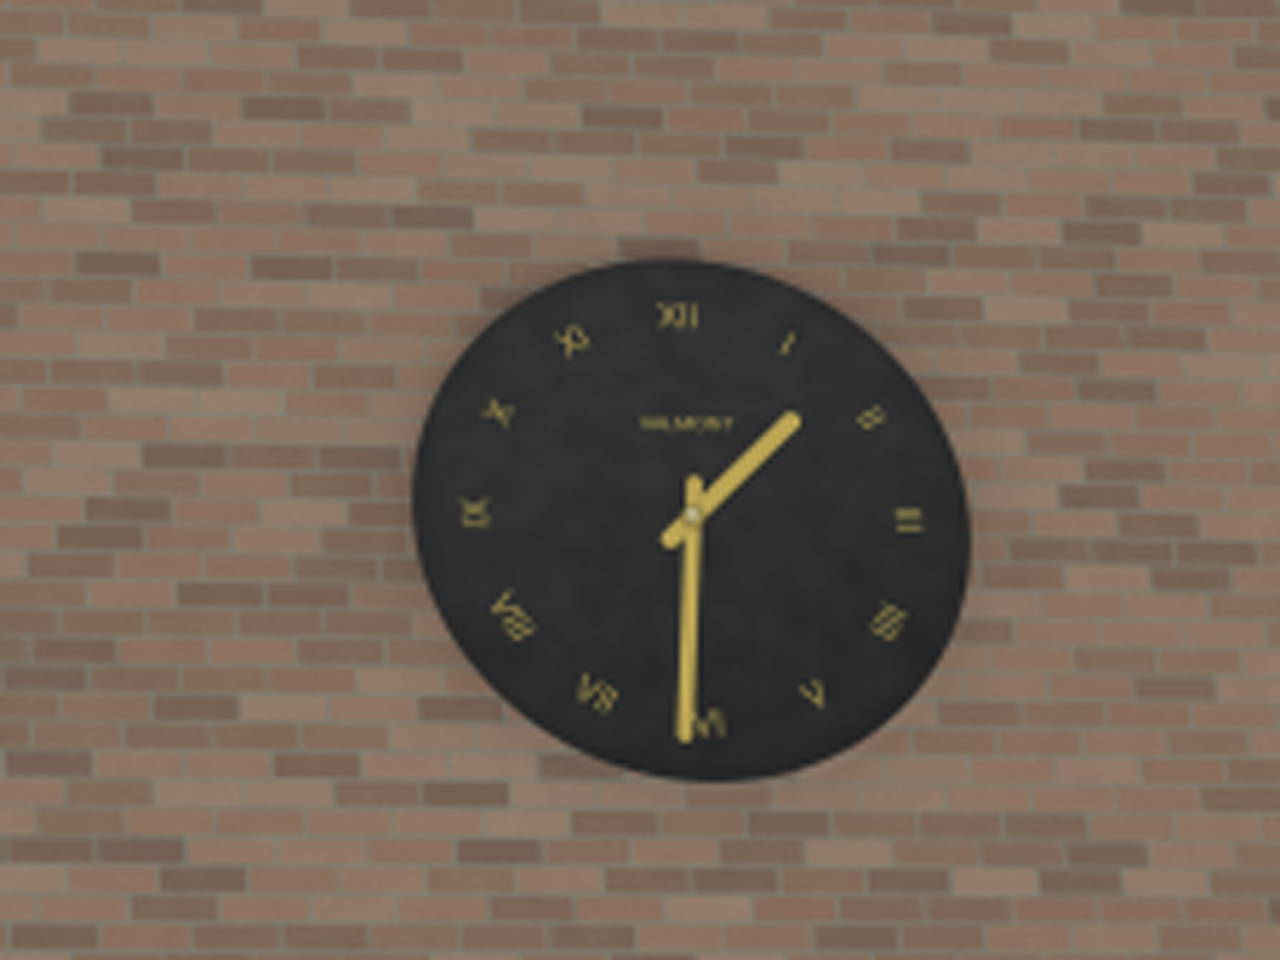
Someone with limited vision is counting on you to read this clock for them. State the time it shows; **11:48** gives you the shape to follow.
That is **1:31**
